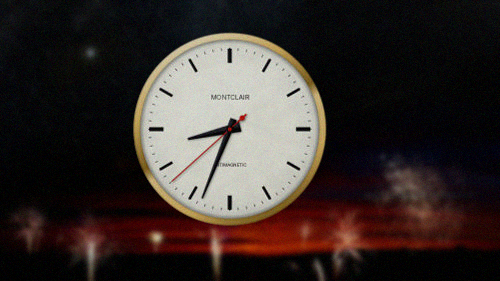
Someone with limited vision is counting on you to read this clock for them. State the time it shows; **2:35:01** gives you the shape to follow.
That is **8:33:38**
